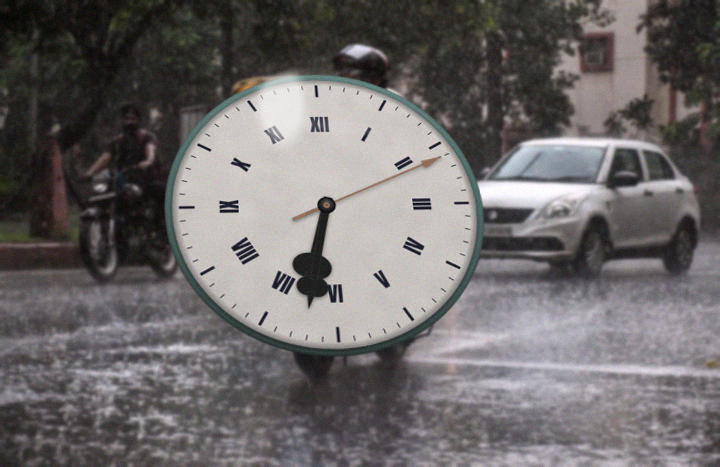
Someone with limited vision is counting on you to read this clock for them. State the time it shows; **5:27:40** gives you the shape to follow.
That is **6:32:11**
